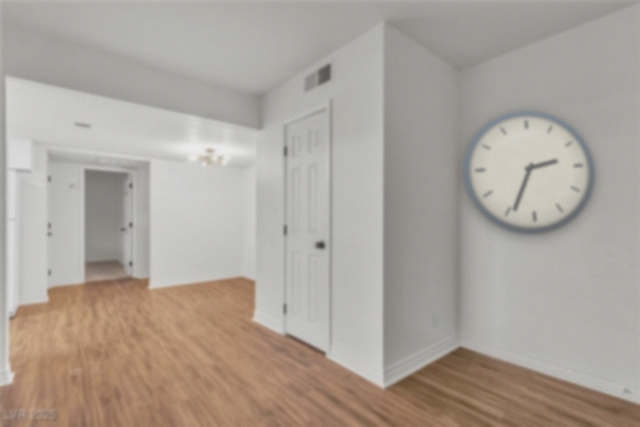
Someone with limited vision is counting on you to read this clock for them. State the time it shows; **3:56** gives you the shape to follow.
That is **2:34**
